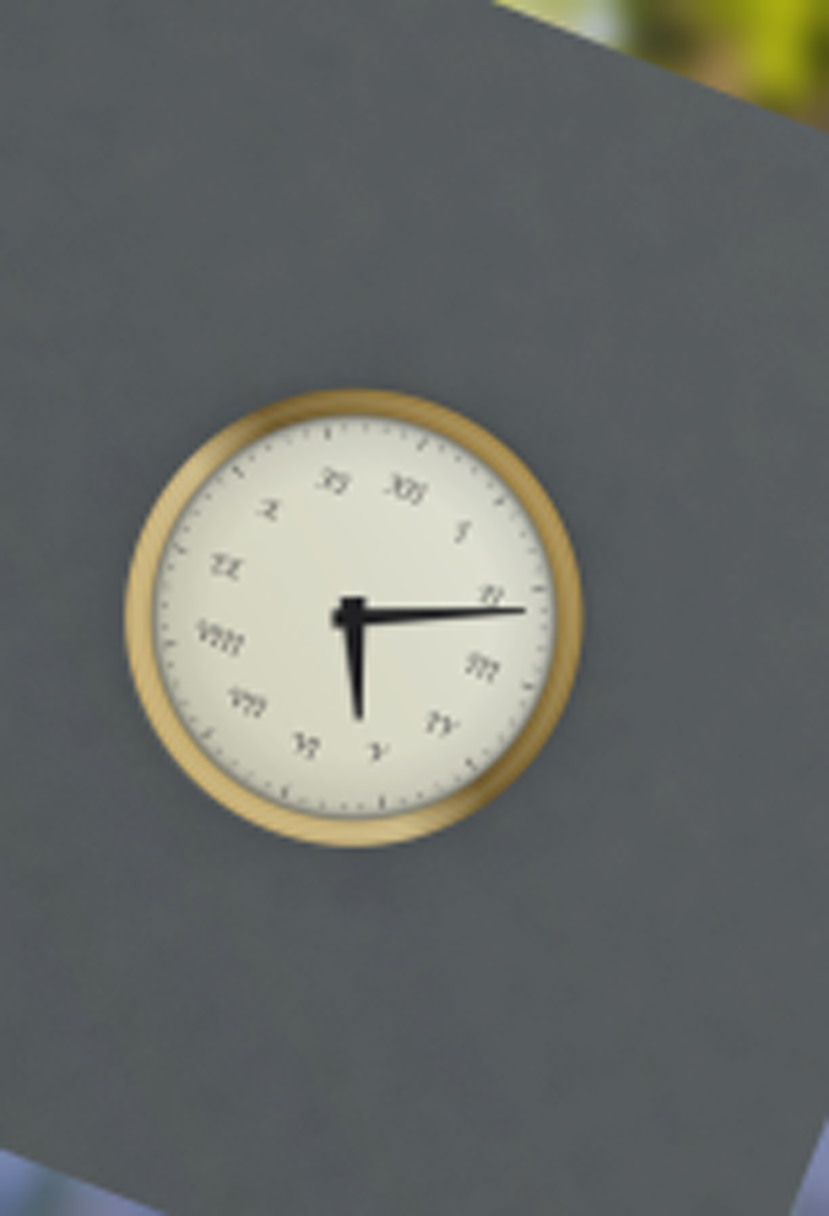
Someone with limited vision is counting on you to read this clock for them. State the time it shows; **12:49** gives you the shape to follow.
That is **5:11**
